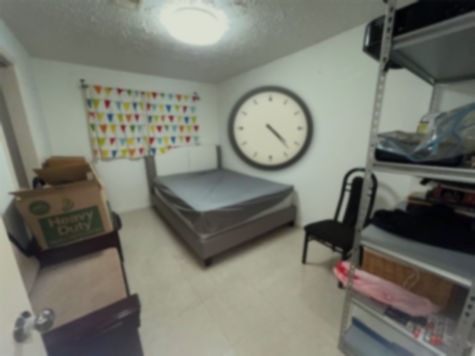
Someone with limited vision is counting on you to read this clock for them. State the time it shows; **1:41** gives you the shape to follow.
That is **4:23**
